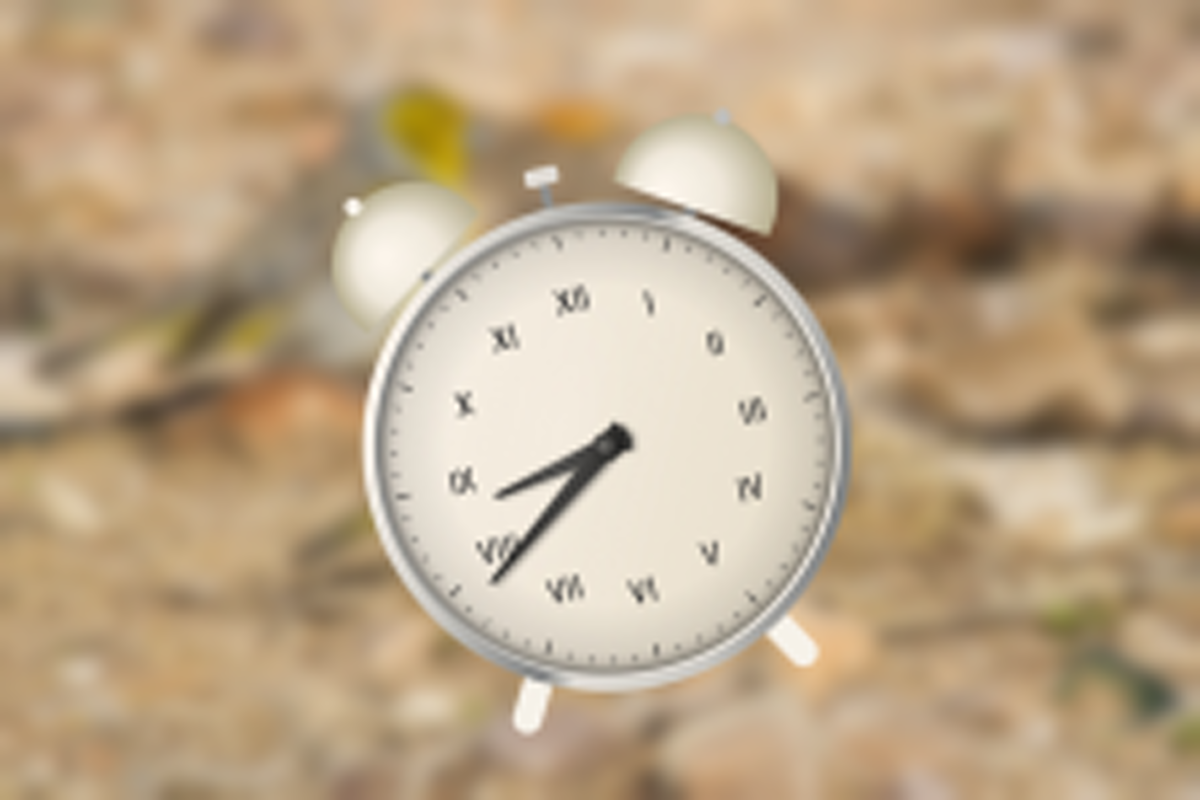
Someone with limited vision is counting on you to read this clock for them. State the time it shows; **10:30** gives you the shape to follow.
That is **8:39**
